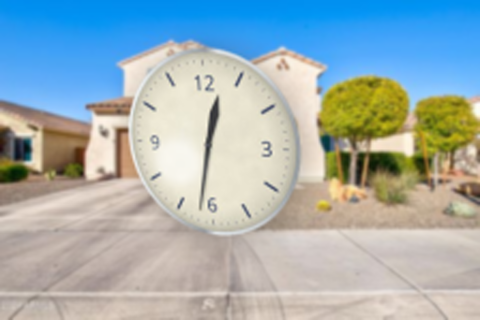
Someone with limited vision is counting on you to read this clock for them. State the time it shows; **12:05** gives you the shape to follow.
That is **12:32**
